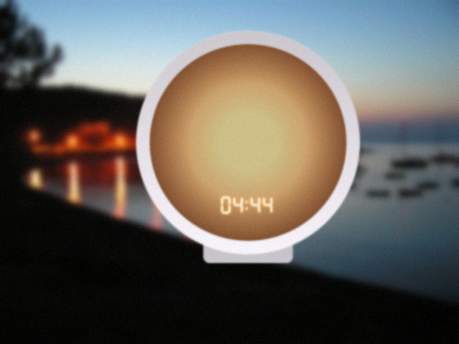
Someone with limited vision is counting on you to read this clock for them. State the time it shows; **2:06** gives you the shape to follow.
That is **4:44**
